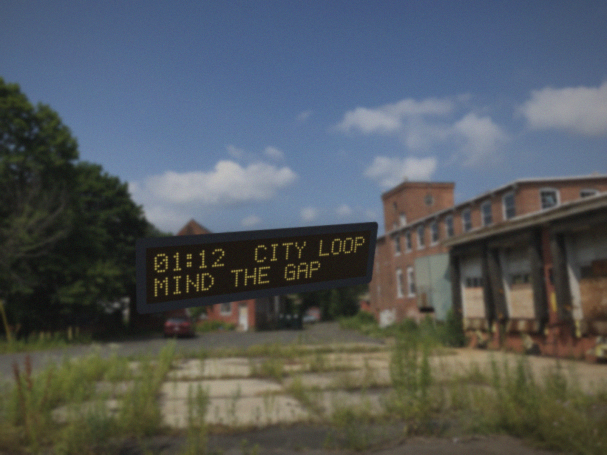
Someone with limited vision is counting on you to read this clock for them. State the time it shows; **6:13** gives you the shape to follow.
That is **1:12**
